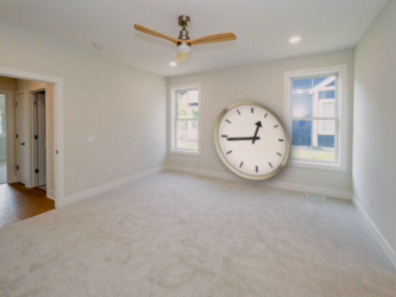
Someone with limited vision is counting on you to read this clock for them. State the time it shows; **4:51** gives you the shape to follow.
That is **12:44**
